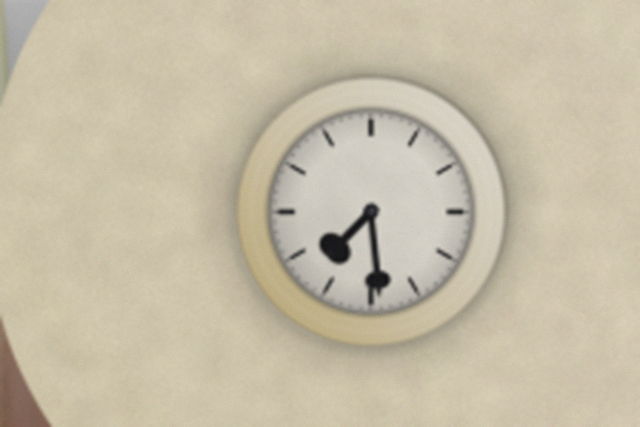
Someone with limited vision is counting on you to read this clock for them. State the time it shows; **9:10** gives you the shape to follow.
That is **7:29**
